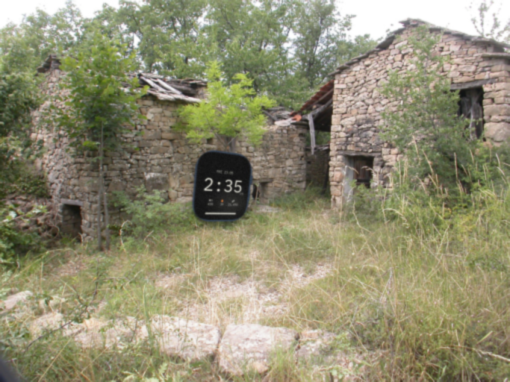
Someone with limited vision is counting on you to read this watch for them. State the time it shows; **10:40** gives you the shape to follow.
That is **2:35**
